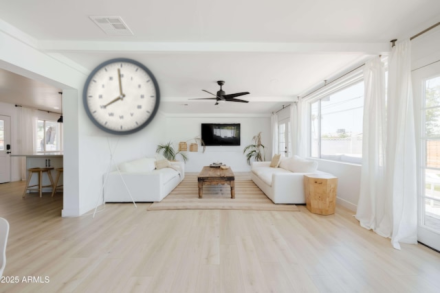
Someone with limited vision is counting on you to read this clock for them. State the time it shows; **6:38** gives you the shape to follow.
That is **7:59**
